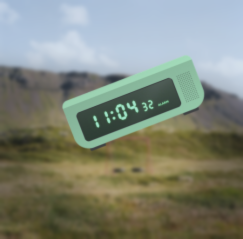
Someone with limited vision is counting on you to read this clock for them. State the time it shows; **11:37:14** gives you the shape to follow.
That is **11:04:32**
